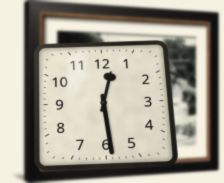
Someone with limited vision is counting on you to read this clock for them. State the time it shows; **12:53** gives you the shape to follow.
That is **12:29**
